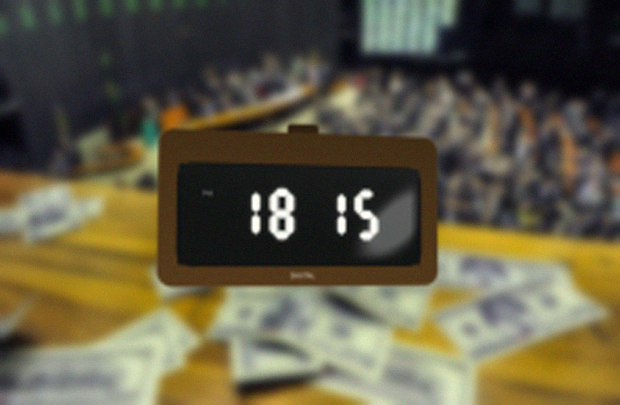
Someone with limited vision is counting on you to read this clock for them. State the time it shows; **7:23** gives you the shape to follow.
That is **18:15**
